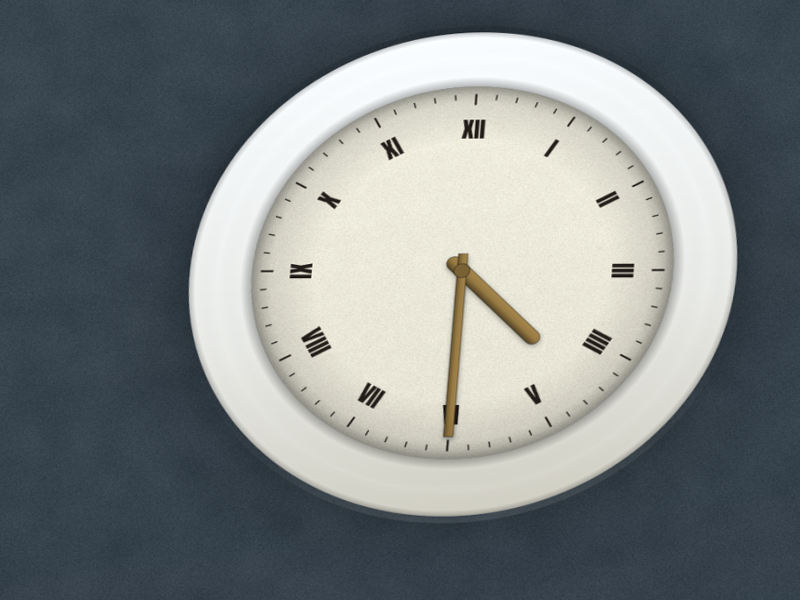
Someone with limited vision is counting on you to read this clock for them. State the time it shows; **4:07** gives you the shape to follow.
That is **4:30**
